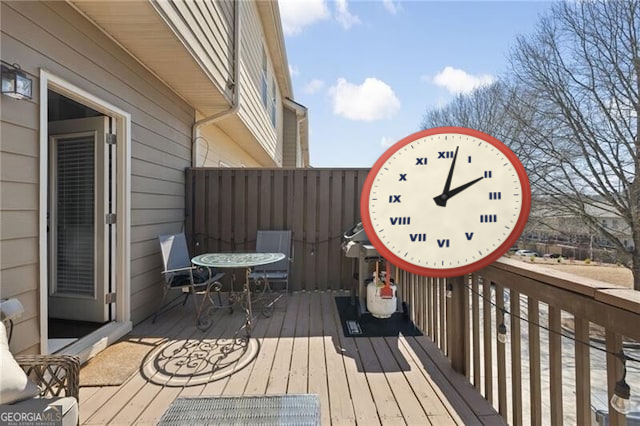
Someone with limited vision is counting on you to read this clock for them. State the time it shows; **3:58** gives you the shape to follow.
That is **2:02**
